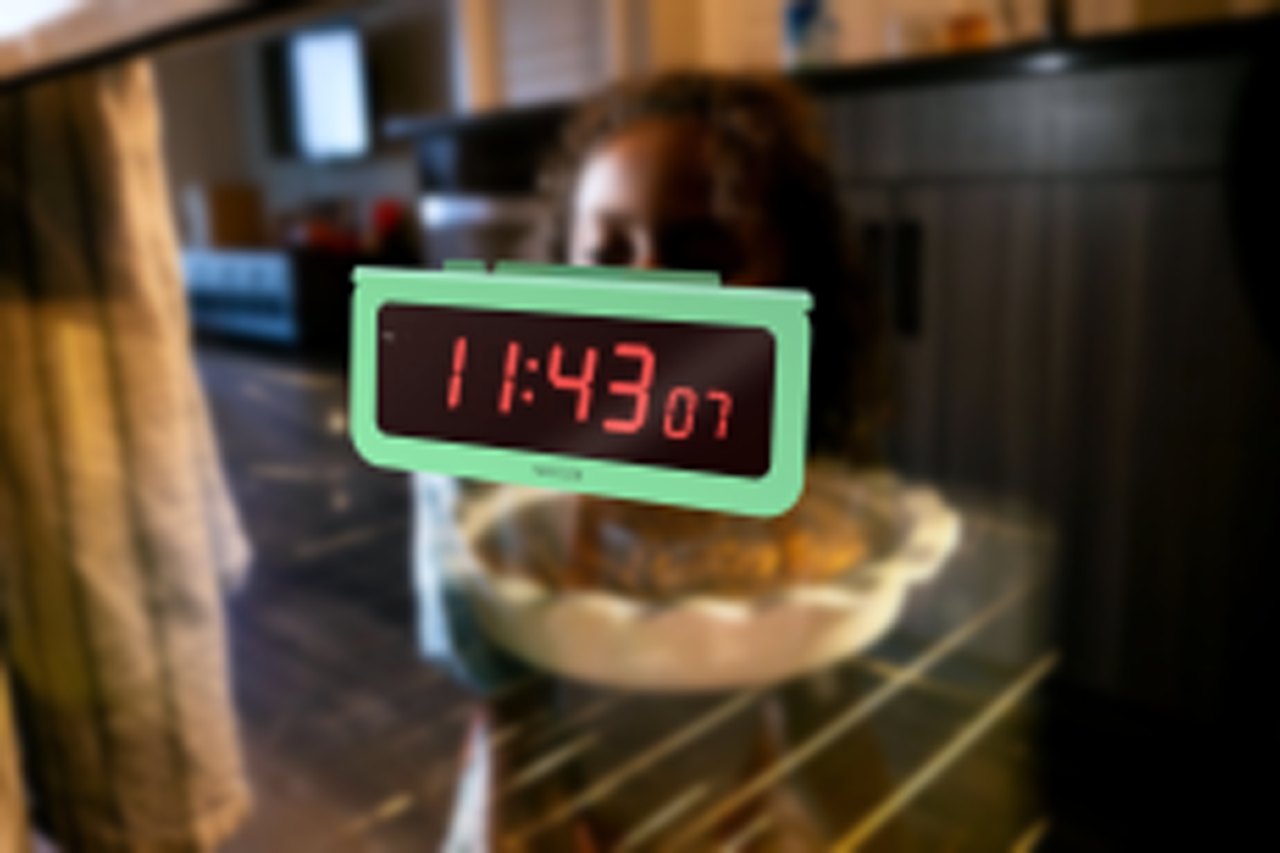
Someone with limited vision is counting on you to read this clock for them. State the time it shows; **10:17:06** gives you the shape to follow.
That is **11:43:07**
